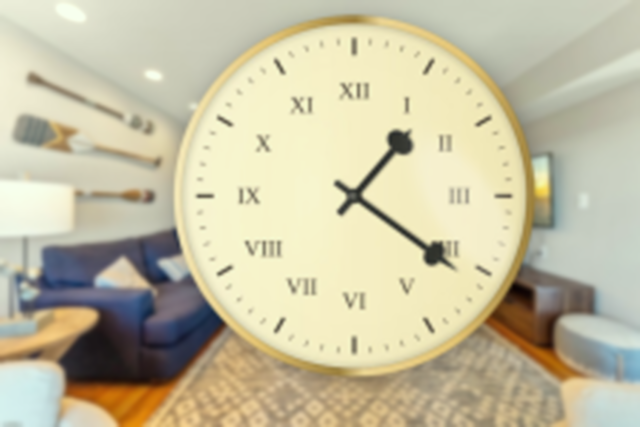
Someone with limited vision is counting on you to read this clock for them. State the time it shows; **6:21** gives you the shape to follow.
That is **1:21**
